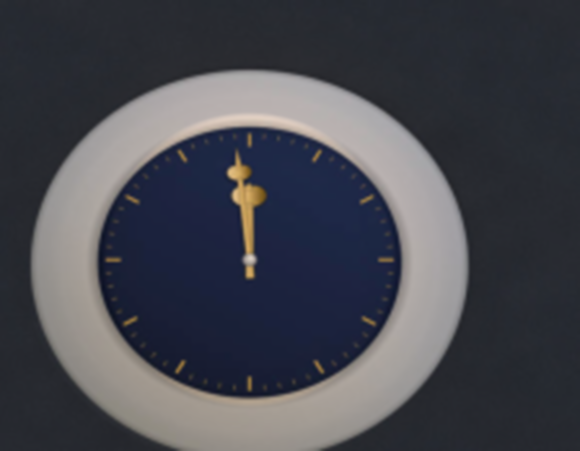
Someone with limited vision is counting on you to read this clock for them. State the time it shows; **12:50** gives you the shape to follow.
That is **11:59**
